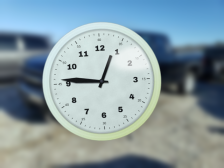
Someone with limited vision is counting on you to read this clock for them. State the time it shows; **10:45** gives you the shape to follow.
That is **12:46**
